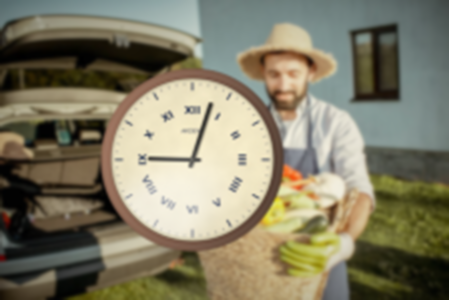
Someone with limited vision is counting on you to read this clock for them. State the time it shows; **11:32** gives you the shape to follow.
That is **9:03**
